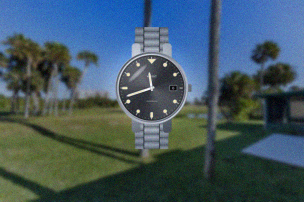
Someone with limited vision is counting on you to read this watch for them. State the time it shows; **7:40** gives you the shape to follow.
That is **11:42**
